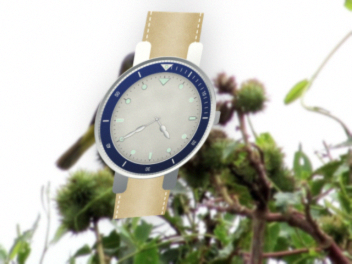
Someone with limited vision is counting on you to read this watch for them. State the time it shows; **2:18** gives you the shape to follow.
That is **4:40**
